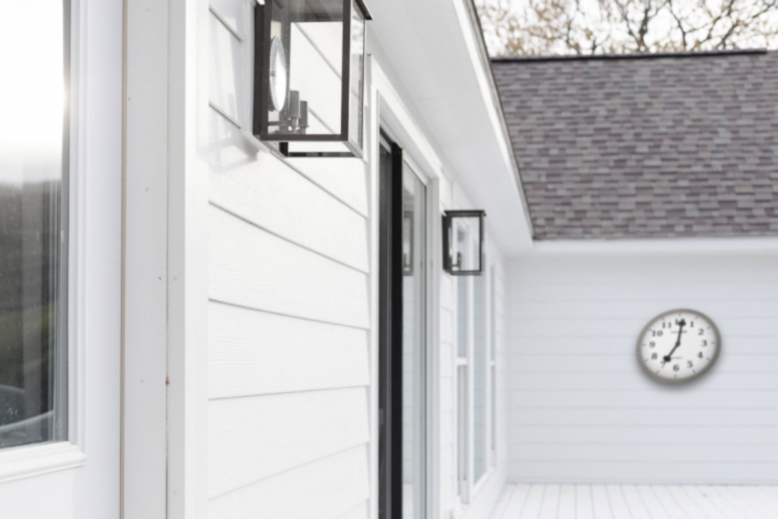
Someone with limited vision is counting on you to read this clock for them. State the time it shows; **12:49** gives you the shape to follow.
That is **7:01**
